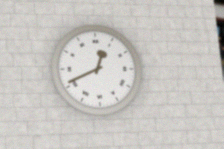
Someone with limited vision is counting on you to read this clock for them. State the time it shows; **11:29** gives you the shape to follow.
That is **12:41**
